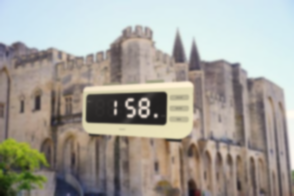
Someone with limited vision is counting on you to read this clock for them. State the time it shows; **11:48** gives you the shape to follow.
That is **1:58**
